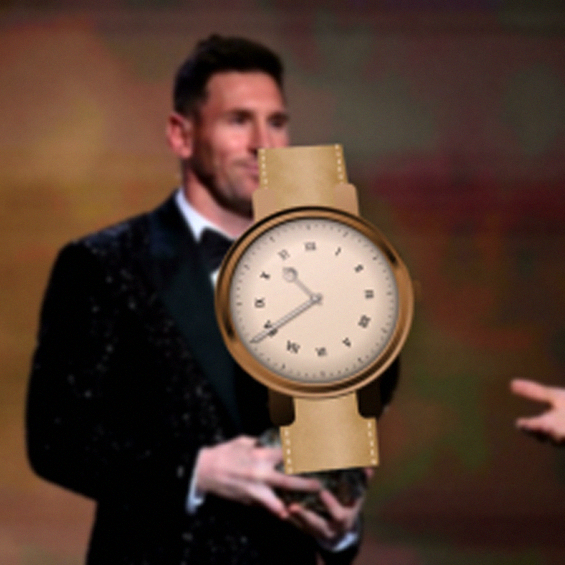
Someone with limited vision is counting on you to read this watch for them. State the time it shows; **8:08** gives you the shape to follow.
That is **10:40**
